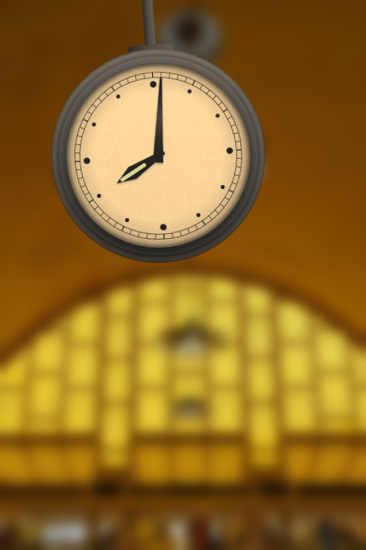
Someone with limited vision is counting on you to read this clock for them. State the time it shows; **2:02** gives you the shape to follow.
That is **8:01**
